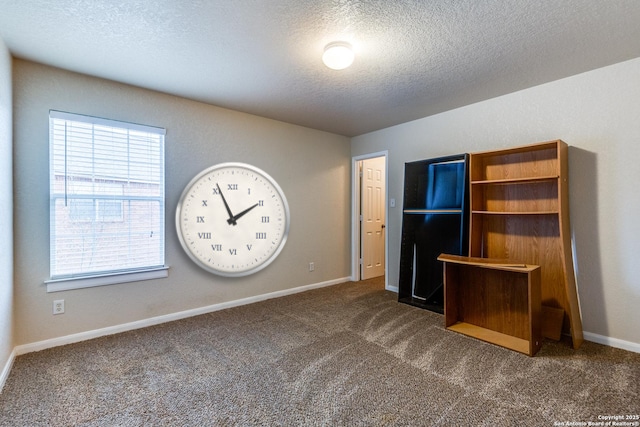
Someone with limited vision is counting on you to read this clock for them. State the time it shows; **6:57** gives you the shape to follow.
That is **1:56**
